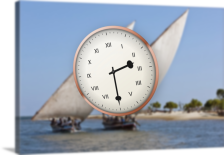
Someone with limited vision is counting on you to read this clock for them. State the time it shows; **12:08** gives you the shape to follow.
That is **2:30**
